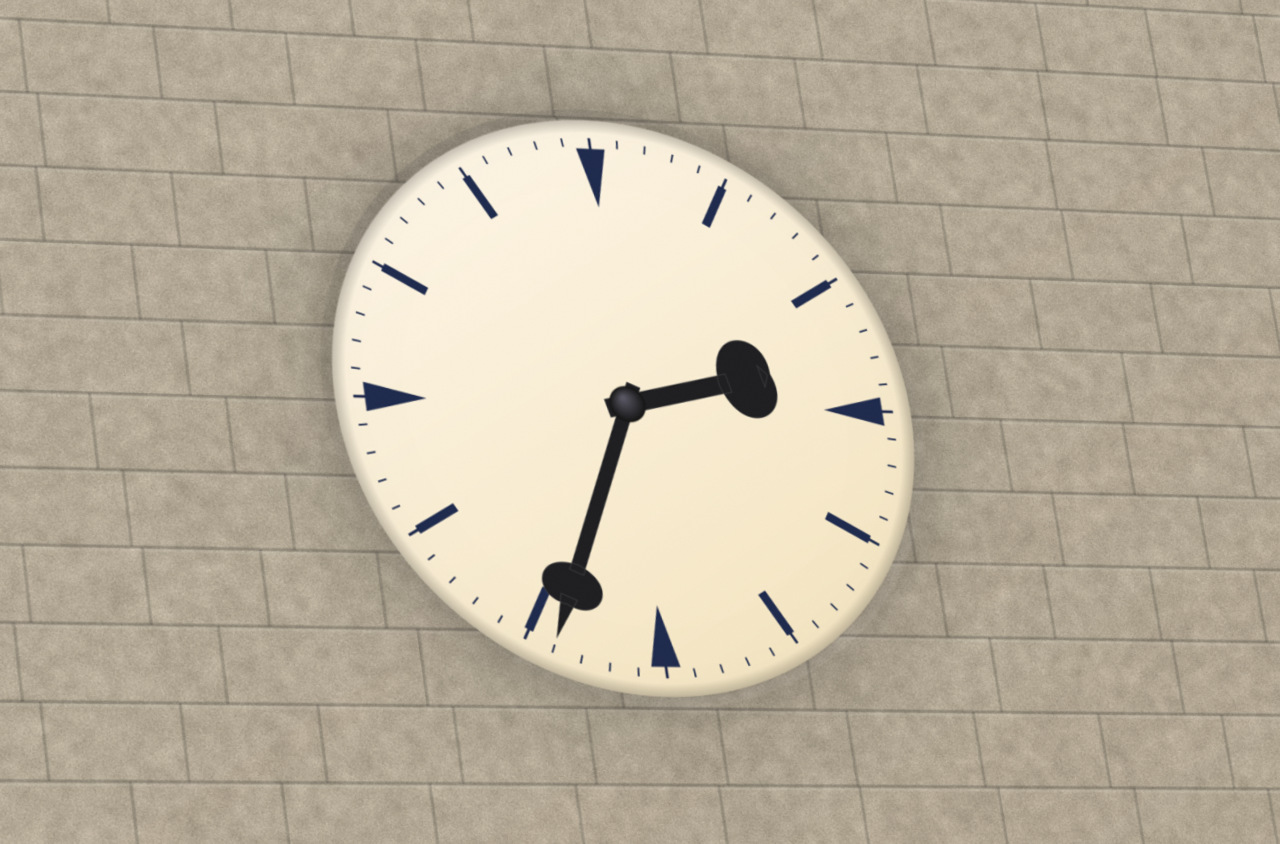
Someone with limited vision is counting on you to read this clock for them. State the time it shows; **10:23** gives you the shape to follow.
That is **2:34**
